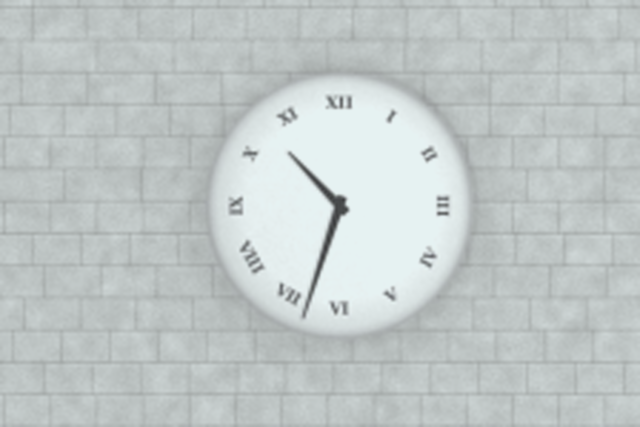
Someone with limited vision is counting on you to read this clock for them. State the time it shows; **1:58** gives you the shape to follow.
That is **10:33**
